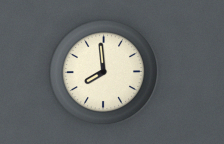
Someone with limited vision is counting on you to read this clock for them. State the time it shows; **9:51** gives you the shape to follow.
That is **7:59**
